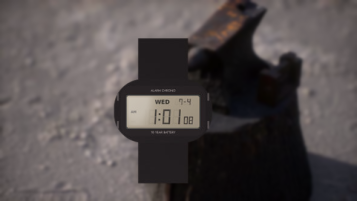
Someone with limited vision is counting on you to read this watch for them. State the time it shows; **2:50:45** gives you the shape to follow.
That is **1:01:08**
